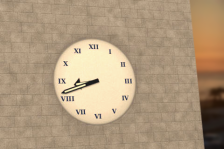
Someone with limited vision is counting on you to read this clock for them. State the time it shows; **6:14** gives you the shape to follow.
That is **8:42**
